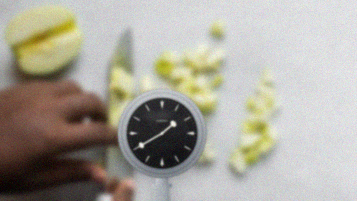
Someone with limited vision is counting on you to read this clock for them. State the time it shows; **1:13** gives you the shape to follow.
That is **1:40**
